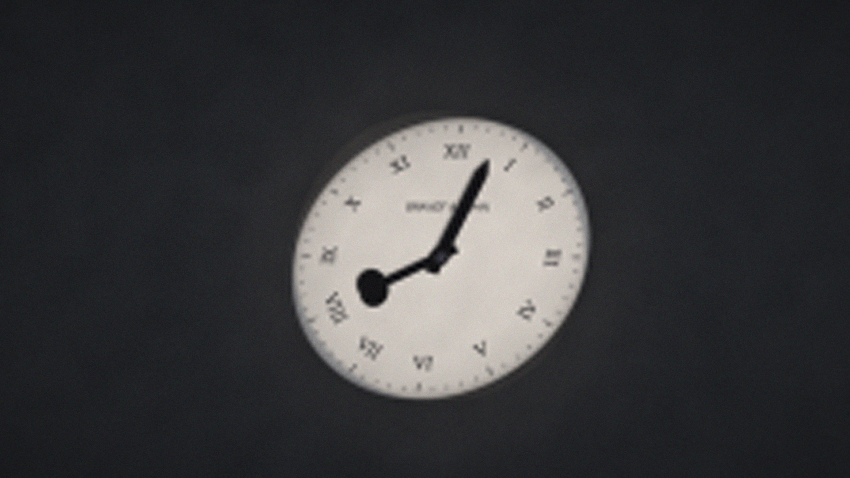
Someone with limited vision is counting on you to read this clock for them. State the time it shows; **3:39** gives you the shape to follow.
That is **8:03**
